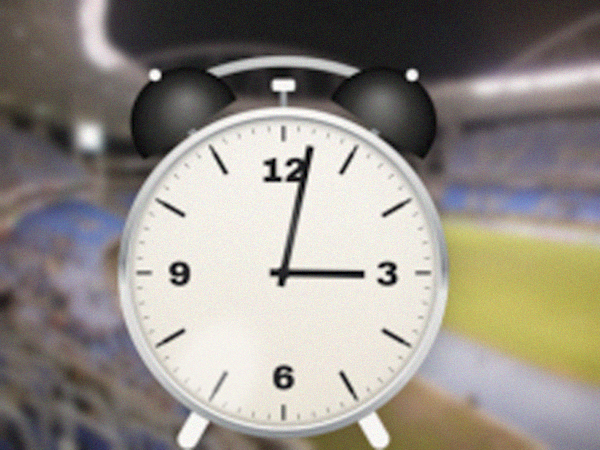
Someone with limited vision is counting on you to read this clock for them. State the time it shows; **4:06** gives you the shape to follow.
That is **3:02**
